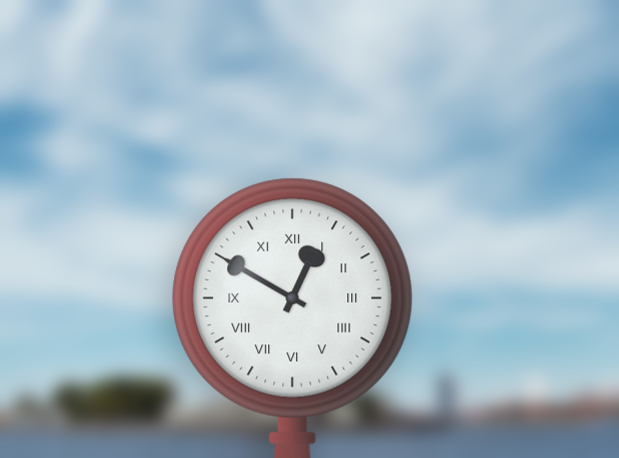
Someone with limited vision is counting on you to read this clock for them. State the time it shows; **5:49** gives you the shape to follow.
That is **12:50**
